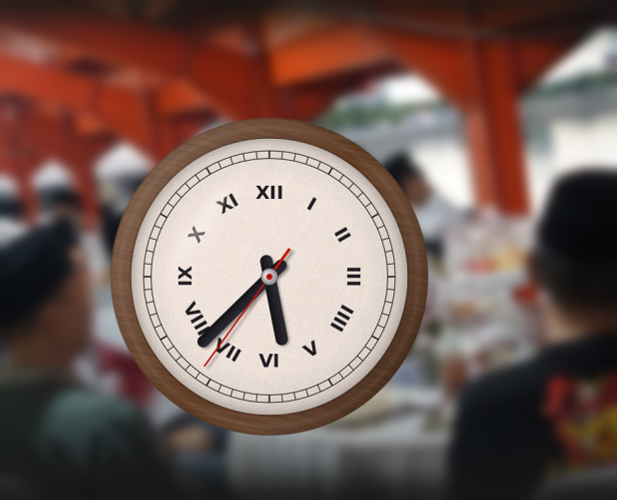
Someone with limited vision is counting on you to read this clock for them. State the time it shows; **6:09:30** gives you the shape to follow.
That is **5:37:36**
